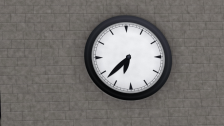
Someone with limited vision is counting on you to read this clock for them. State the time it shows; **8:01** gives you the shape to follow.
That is **6:38**
